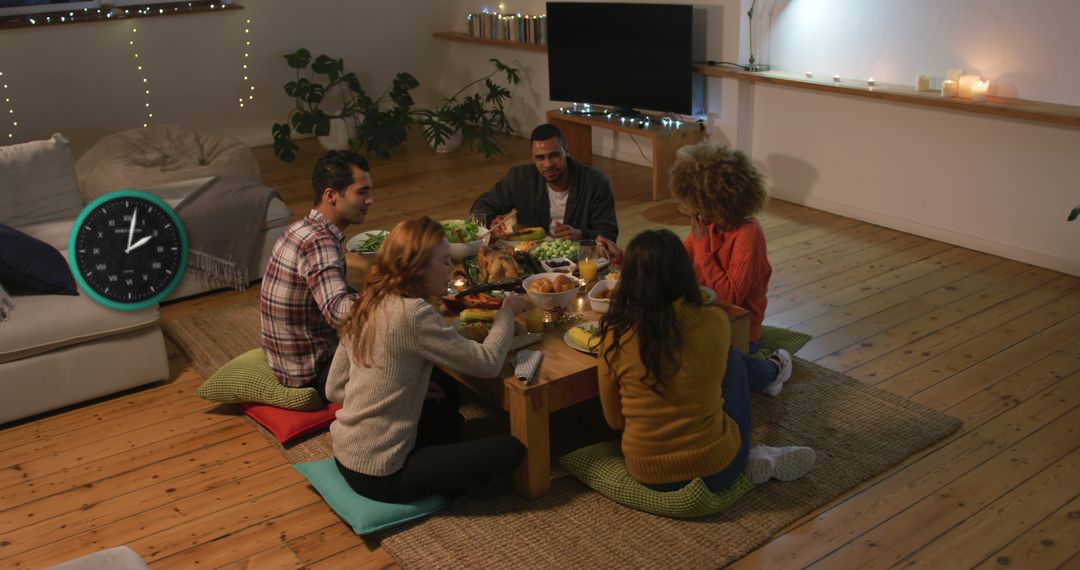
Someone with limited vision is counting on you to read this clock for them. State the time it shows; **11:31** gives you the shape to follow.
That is **2:02**
